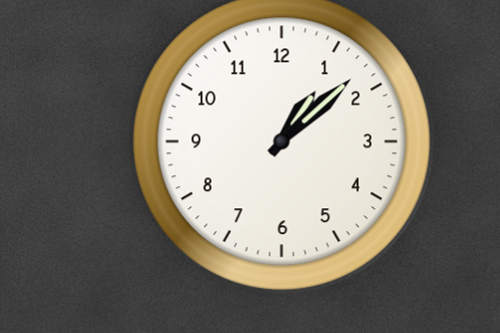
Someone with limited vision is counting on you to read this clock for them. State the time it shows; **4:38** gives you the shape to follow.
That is **1:08**
